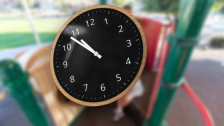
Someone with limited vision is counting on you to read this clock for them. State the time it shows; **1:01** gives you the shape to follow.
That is **10:53**
